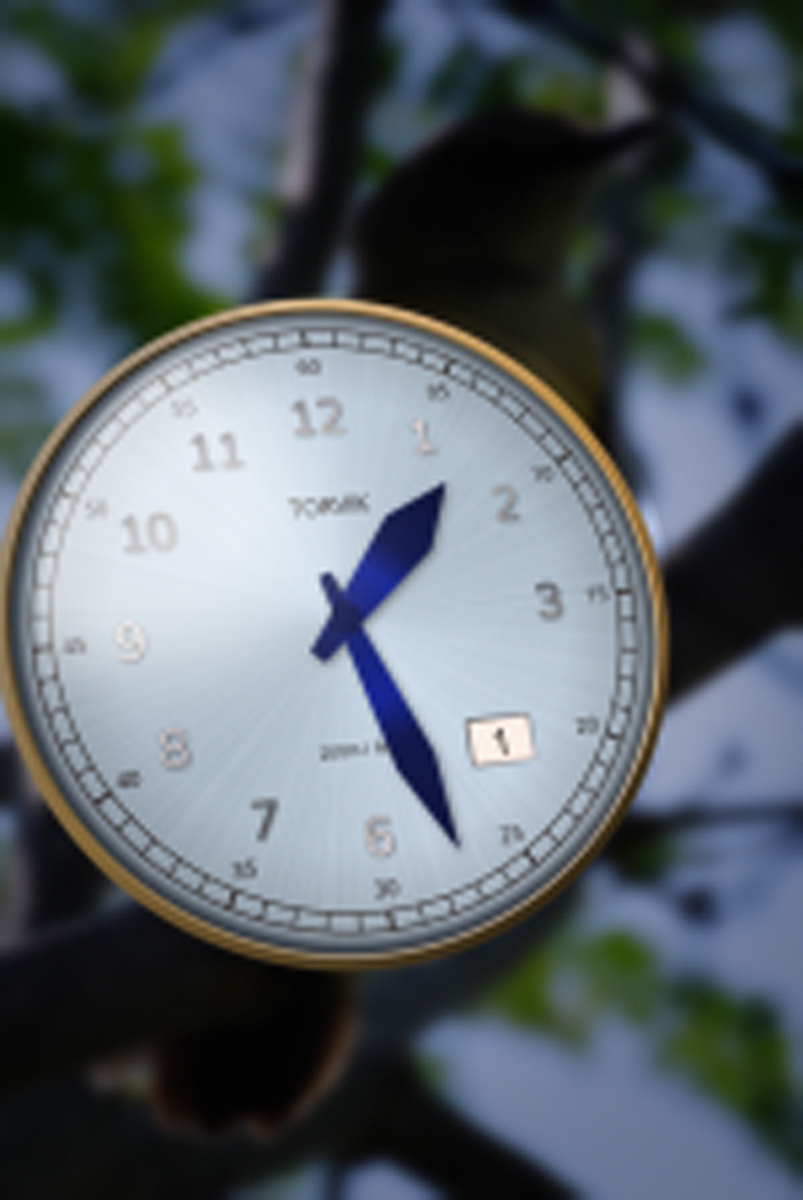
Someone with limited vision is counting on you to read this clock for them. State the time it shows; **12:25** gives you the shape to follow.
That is **1:27**
